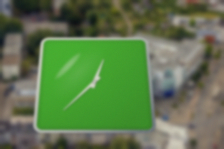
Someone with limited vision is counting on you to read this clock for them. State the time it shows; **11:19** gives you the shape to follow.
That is **12:37**
